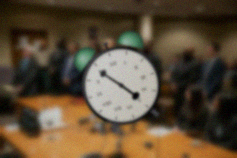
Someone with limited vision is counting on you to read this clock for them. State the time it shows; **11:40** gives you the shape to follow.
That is **4:54**
